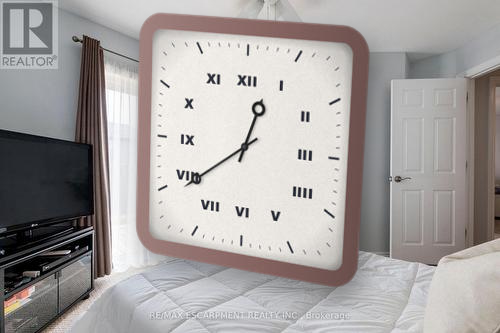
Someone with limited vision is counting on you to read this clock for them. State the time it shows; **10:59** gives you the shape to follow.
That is **12:39**
